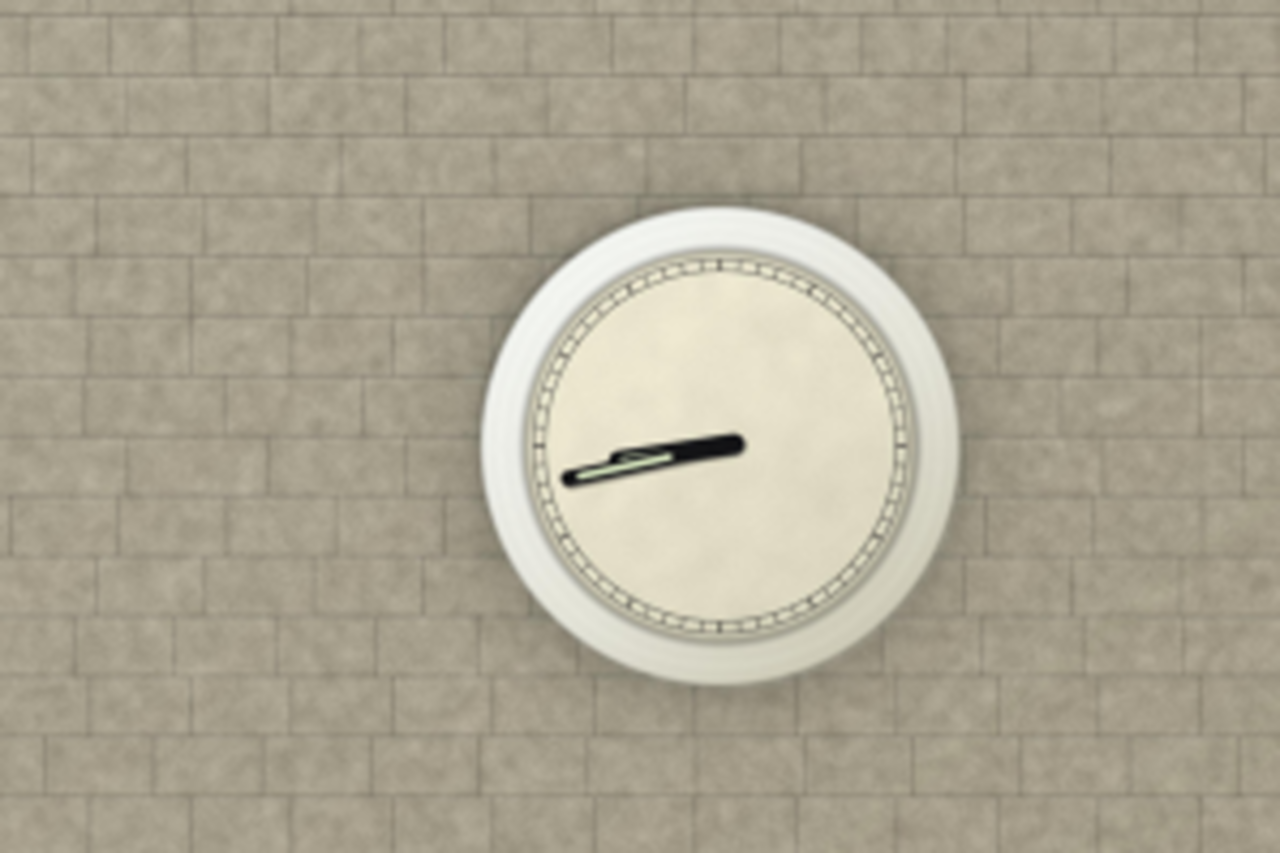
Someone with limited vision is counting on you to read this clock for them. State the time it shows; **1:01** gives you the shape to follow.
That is **8:43**
